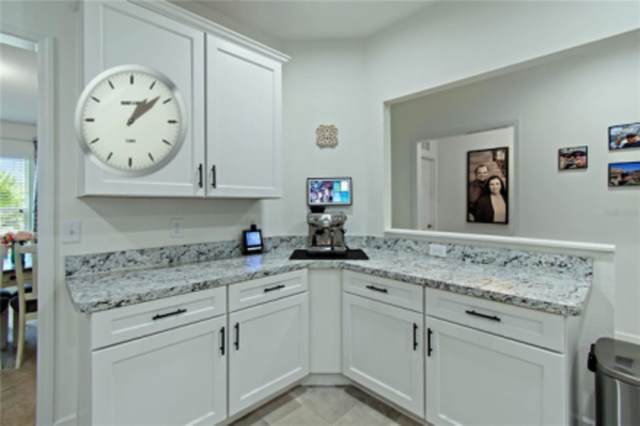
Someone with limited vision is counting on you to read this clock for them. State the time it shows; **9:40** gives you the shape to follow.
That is **1:08**
